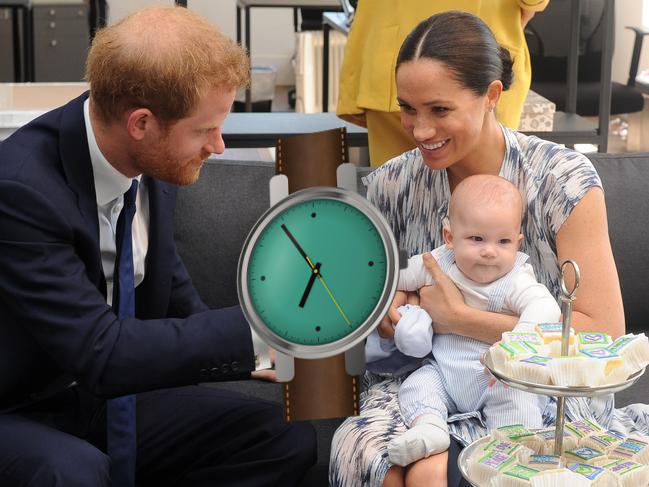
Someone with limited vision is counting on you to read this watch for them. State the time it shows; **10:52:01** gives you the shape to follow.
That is **6:54:25**
